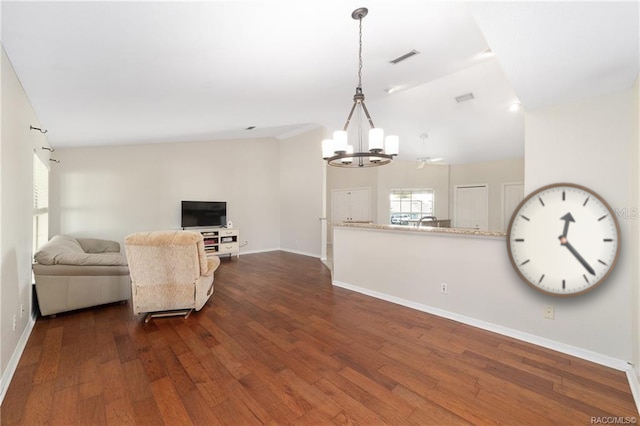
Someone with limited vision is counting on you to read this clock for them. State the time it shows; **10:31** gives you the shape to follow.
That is **12:23**
